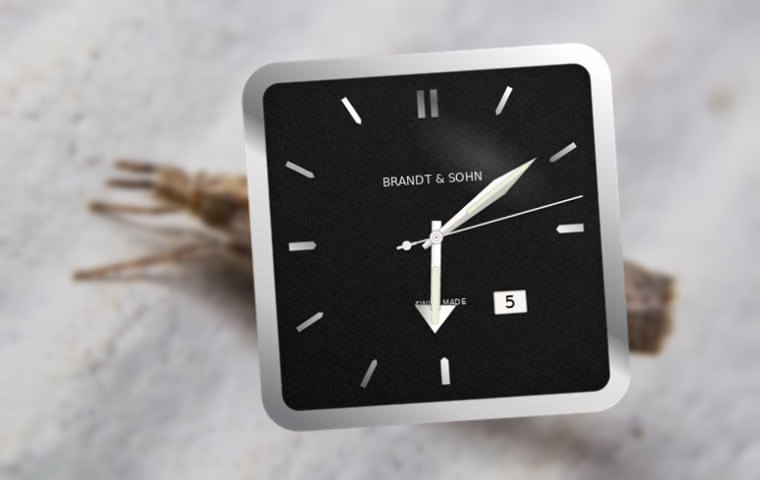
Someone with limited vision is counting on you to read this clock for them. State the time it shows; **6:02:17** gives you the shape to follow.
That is **6:09:13**
